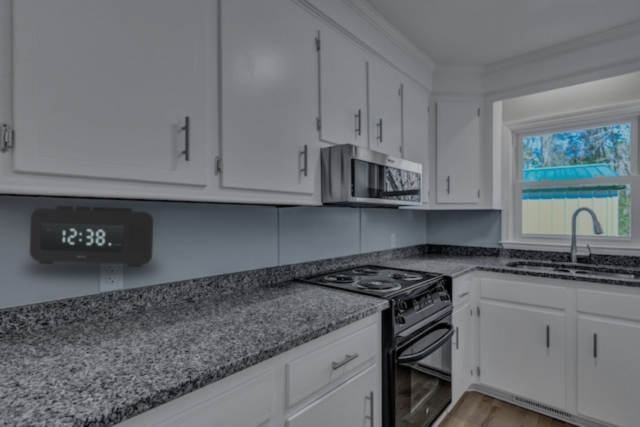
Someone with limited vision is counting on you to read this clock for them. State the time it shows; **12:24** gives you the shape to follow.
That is **12:38**
